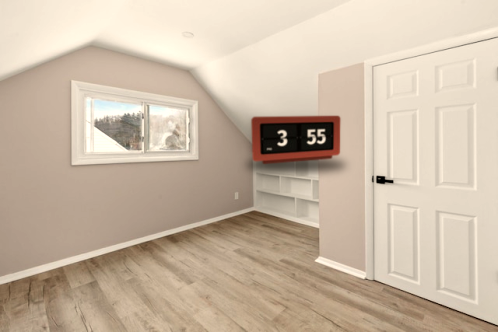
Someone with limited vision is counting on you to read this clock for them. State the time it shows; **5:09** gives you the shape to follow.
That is **3:55**
